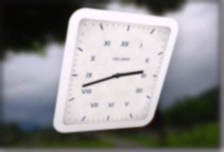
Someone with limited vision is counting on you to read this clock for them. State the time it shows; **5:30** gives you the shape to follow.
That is **2:42**
